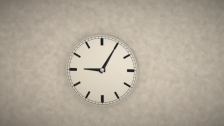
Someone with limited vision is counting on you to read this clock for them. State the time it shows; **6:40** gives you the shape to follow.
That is **9:05**
